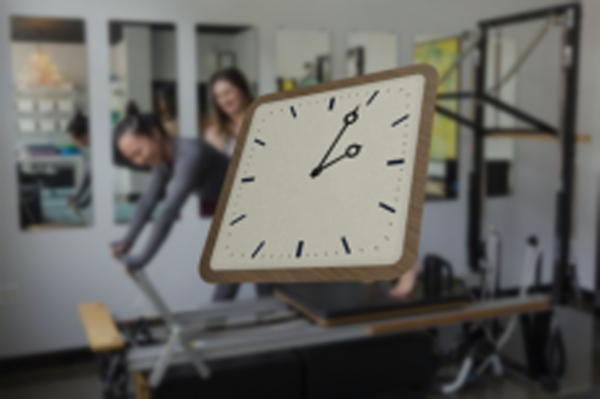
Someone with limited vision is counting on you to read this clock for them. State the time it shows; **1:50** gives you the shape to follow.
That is **2:04**
